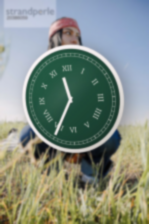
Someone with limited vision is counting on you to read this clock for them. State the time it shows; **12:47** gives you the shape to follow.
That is **11:35**
